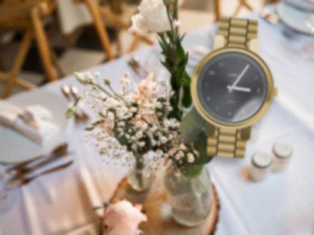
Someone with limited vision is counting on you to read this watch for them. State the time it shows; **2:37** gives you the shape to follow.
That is **3:05**
